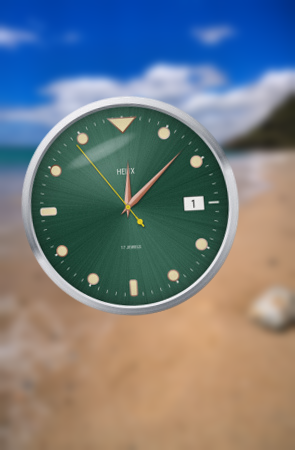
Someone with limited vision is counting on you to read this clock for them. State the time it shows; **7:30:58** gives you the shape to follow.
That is **12:07:54**
